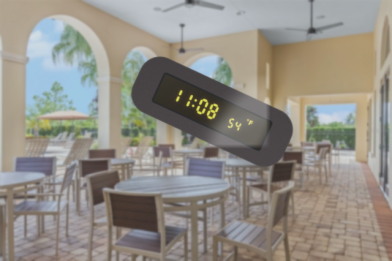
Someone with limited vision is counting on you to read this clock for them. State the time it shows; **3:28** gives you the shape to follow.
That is **11:08**
